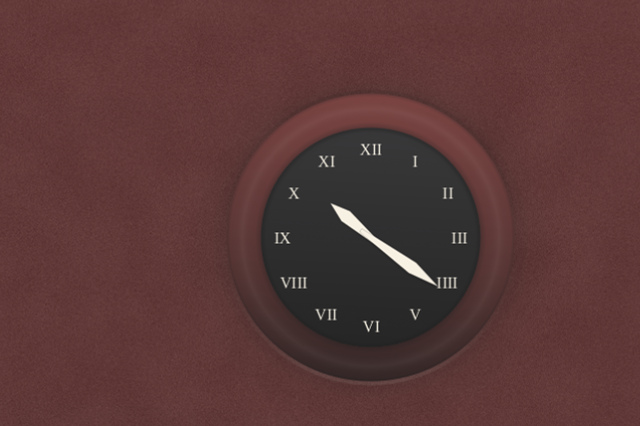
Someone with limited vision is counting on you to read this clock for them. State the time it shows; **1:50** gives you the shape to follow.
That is **10:21**
